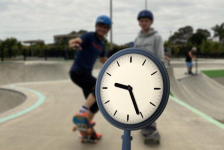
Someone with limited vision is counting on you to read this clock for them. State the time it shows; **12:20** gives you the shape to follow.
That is **9:26**
